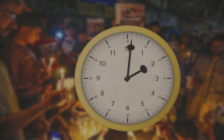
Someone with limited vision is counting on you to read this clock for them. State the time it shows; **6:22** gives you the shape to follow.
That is **2:01**
